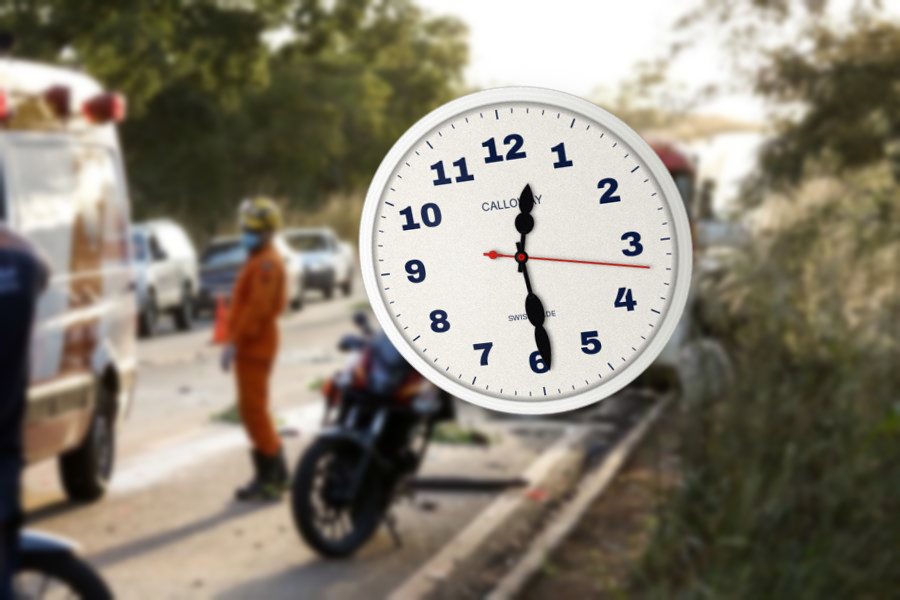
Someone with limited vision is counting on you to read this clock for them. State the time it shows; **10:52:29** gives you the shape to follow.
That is **12:29:17**
